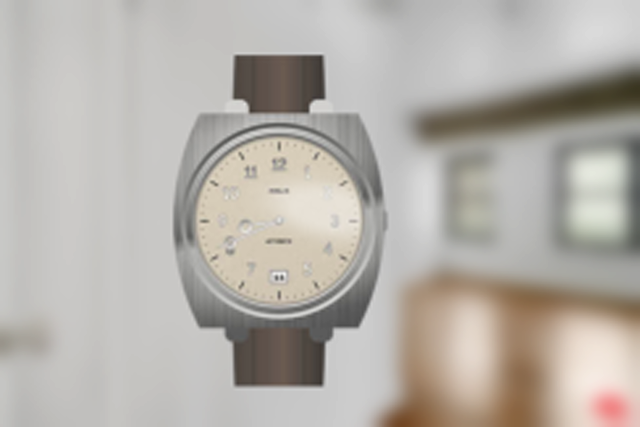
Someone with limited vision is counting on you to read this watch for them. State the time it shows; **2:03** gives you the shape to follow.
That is **8:41**
